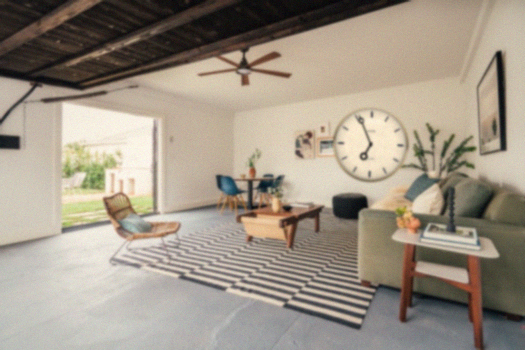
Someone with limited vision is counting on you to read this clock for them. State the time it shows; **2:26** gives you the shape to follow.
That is **6:56**
